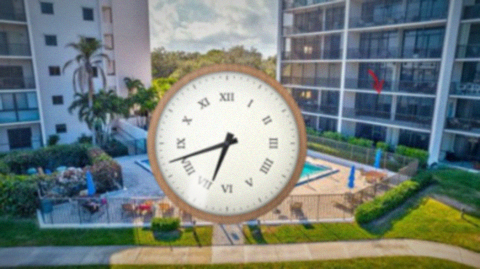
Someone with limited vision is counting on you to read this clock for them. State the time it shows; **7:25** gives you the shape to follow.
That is **6:42**
